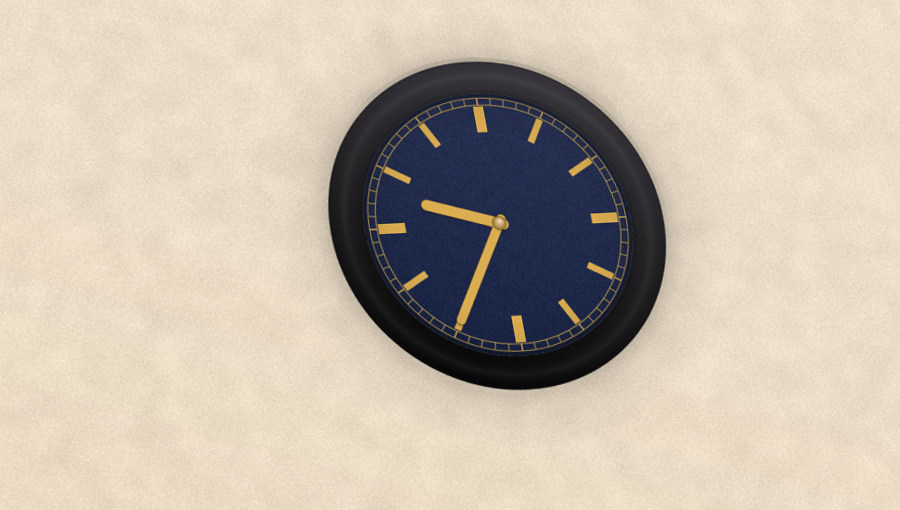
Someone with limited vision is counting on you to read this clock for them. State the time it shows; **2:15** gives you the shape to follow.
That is **9:35**
